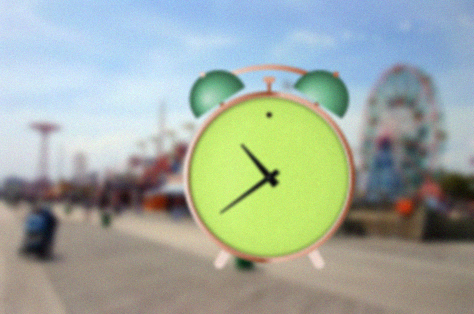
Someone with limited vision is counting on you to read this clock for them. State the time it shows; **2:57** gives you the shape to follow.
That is **10:39**
